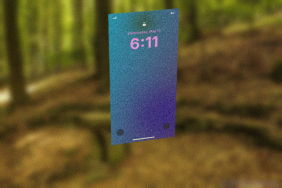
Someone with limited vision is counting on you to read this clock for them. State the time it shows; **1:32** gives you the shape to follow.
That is **6:11**
